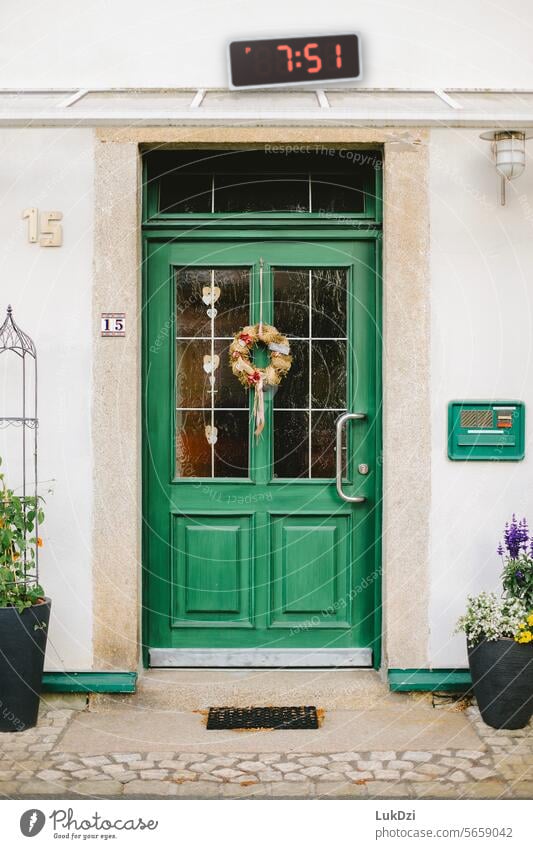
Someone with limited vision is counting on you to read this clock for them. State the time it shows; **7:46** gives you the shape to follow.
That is **7:51**
